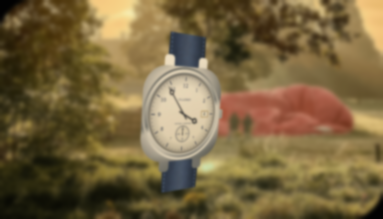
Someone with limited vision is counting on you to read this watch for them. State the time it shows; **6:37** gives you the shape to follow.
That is **3:54**
